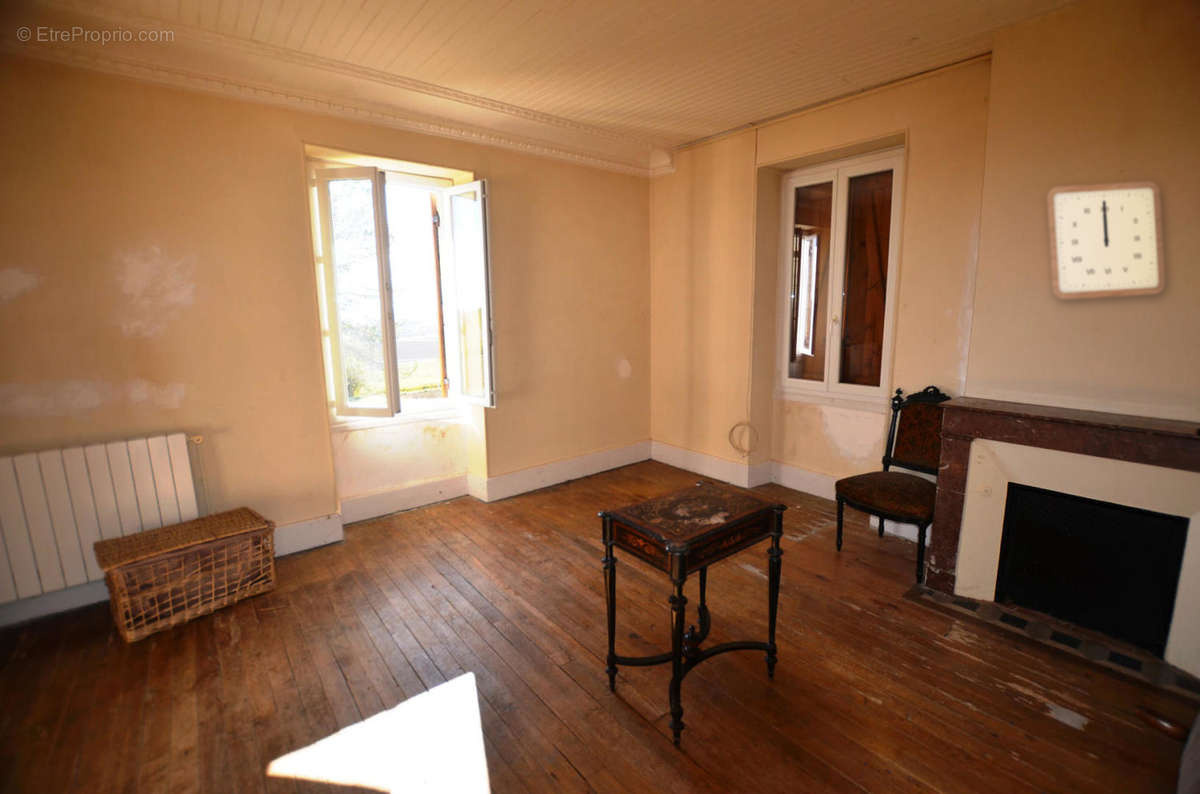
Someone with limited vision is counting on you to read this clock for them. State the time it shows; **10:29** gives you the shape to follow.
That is **12:00**
